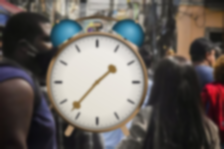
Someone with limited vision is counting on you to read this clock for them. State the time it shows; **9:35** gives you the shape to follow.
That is **1:37**
